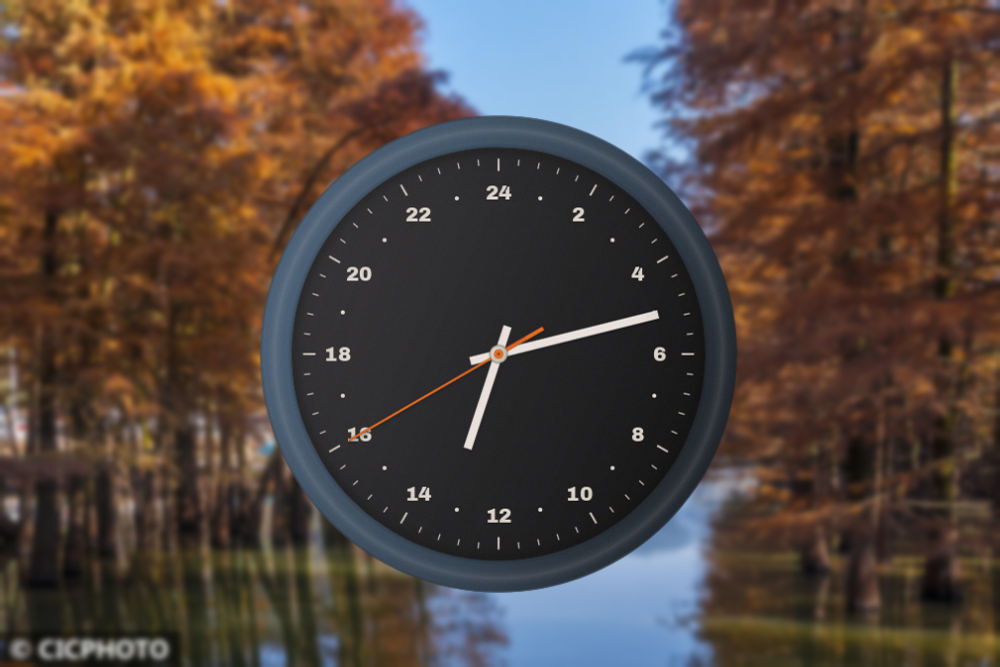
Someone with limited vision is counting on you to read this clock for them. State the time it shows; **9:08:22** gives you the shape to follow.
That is **13:12:40**
